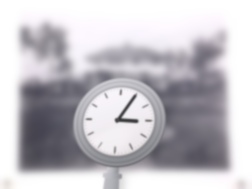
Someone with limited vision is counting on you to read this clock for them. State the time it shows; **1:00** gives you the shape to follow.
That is **3:05**
